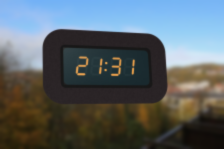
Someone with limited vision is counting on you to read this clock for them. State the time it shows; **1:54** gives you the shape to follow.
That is **21:31**
